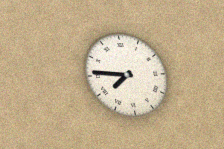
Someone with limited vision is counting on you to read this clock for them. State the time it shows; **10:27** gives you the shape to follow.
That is **7:46**
